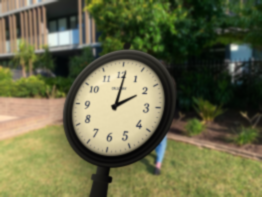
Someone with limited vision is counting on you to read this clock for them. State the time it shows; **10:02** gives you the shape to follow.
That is **2:01**
